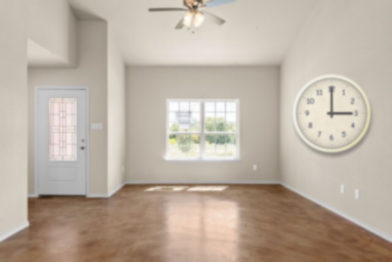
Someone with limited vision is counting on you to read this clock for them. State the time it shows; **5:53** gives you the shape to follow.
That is **3:00**
